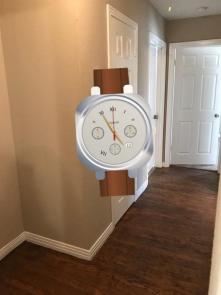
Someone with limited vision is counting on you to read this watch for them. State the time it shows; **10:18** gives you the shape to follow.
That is **4:55**
